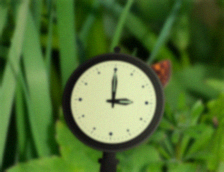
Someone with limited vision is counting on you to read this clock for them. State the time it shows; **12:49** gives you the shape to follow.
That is **3:00**
